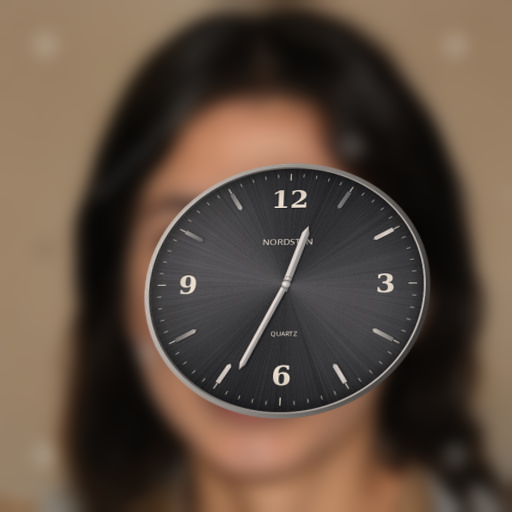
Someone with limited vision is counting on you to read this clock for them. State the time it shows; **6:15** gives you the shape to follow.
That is **12:34**
